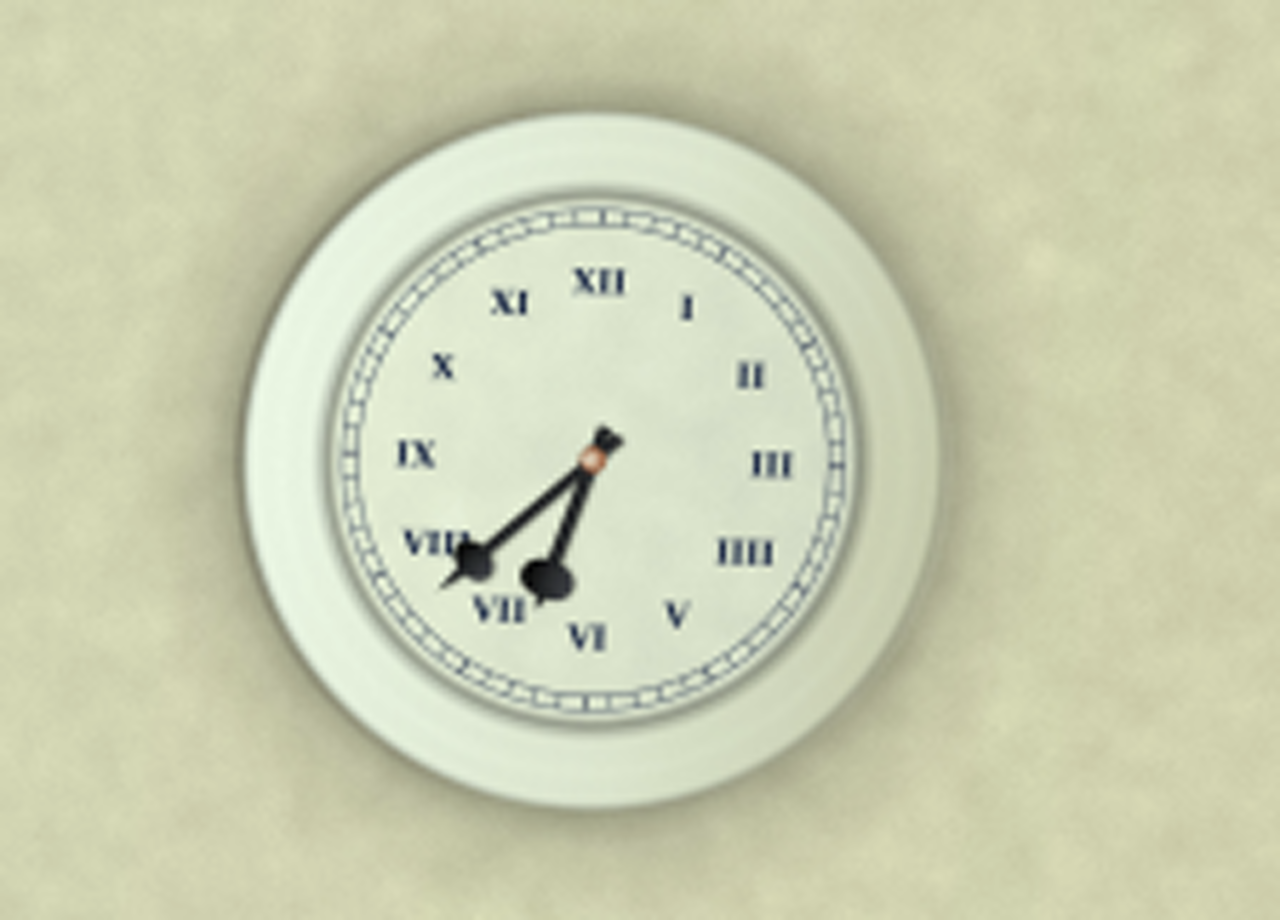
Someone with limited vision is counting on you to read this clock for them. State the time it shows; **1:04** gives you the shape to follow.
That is **6:38**
